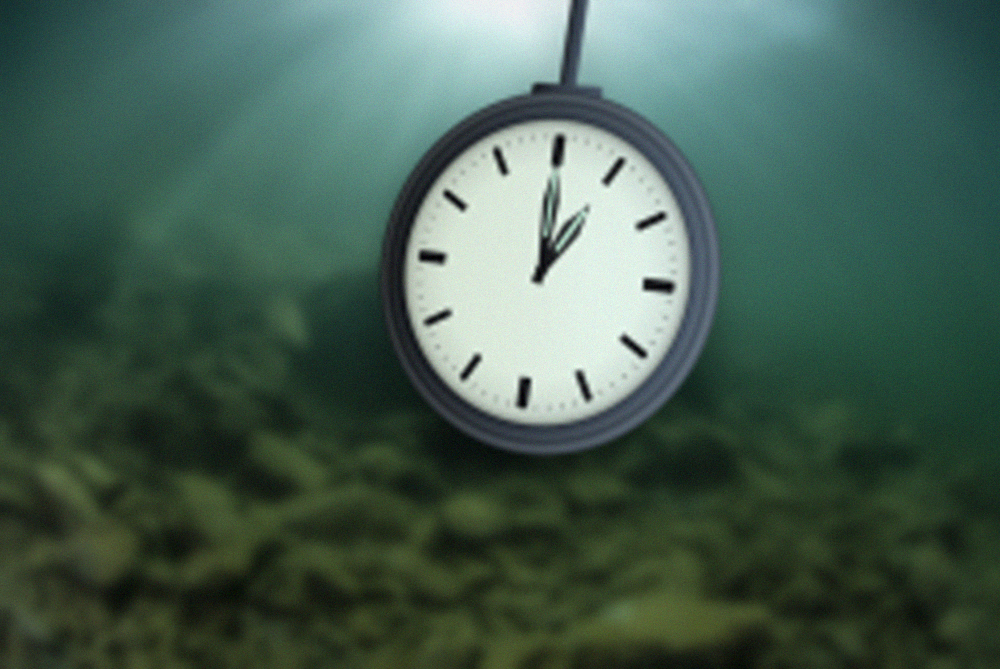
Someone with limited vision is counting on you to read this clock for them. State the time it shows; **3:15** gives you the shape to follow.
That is **1:00**
